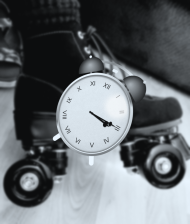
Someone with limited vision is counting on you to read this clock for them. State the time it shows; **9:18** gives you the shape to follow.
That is **3:15**
